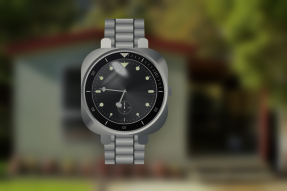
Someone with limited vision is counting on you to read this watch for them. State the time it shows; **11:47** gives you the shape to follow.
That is **6:46**
